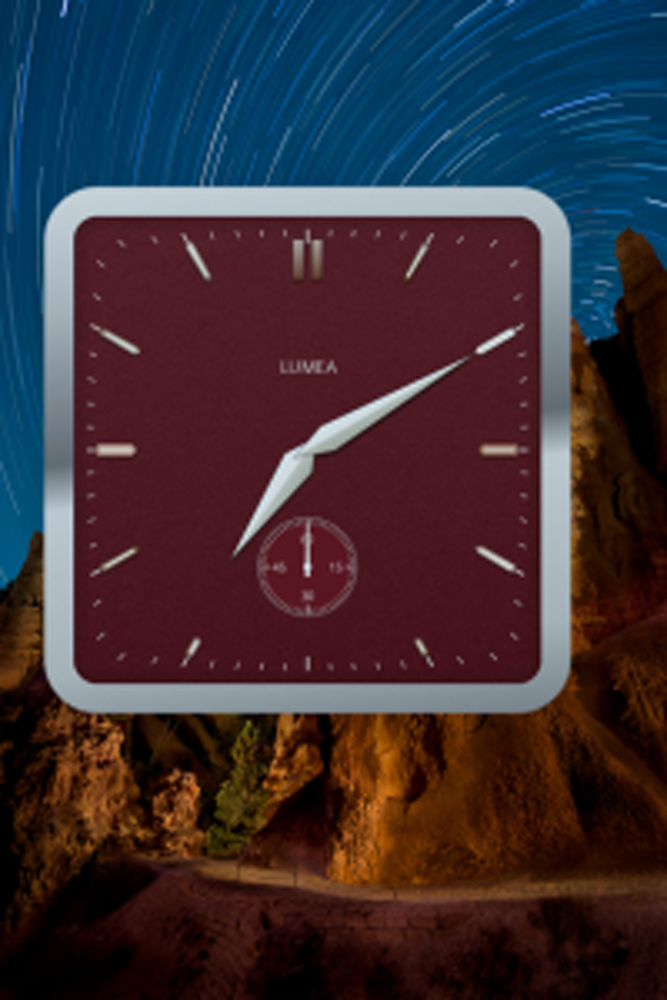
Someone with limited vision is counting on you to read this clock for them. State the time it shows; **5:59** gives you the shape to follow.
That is **7:10**
